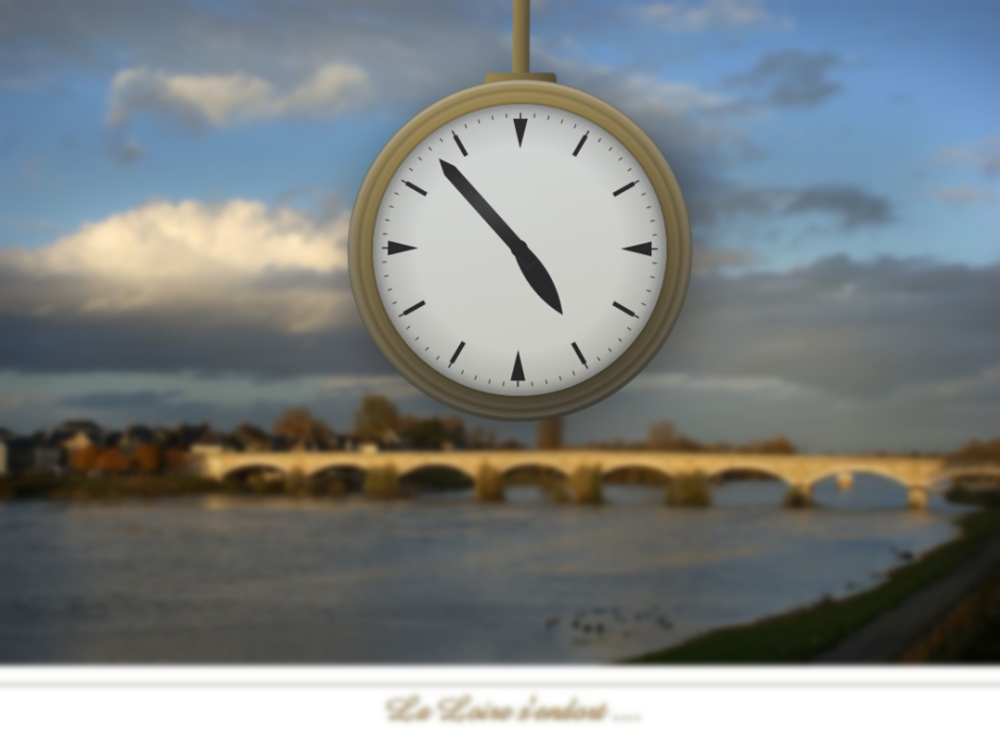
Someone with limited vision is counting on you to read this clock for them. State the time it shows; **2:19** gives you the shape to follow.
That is **4:53**
